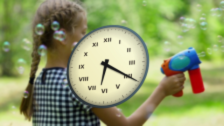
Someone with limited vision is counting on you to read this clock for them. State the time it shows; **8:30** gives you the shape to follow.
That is **6:20**
